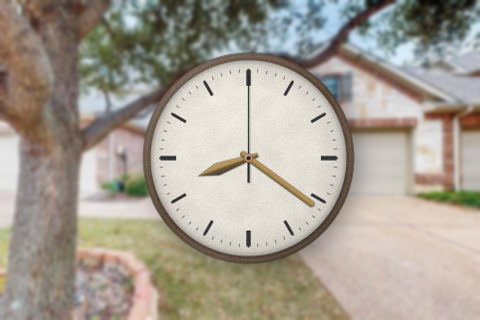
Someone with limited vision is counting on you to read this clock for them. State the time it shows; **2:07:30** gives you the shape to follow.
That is **8:21:00**
